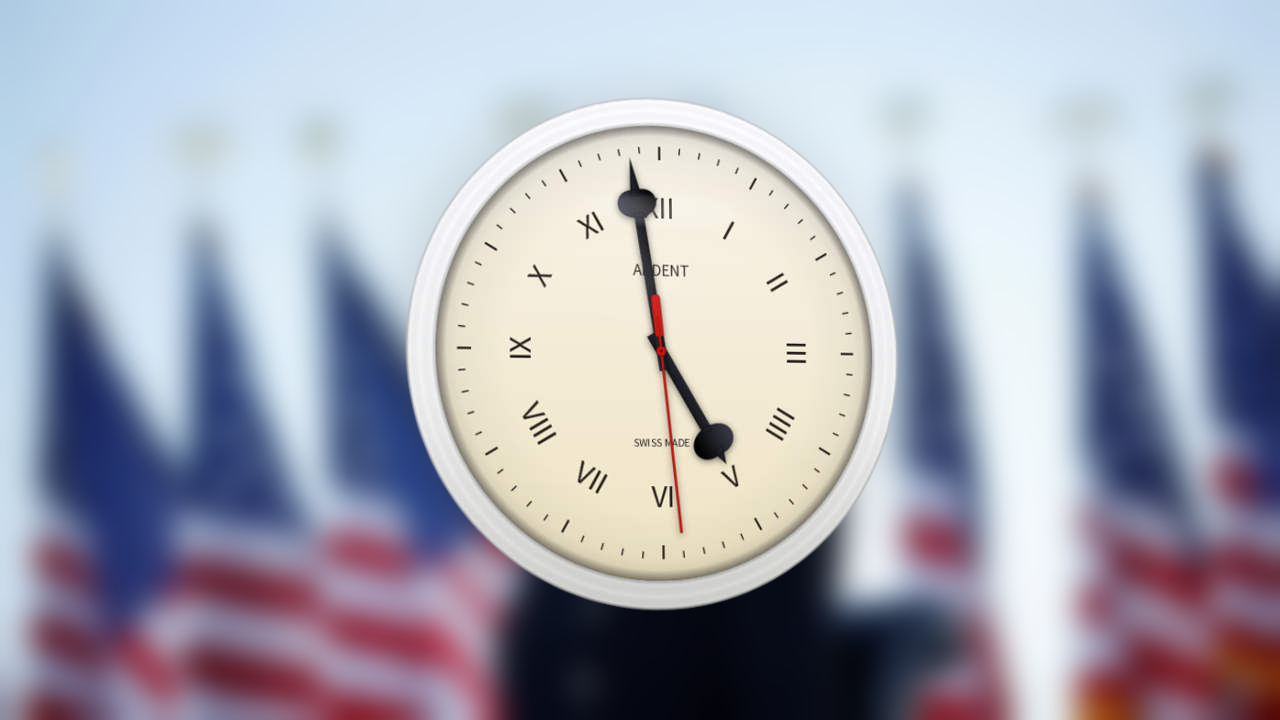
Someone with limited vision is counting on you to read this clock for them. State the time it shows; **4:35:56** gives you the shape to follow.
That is **4:58:29**
